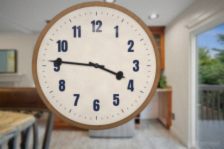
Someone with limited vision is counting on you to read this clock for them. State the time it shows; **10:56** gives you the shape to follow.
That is **3:46**
